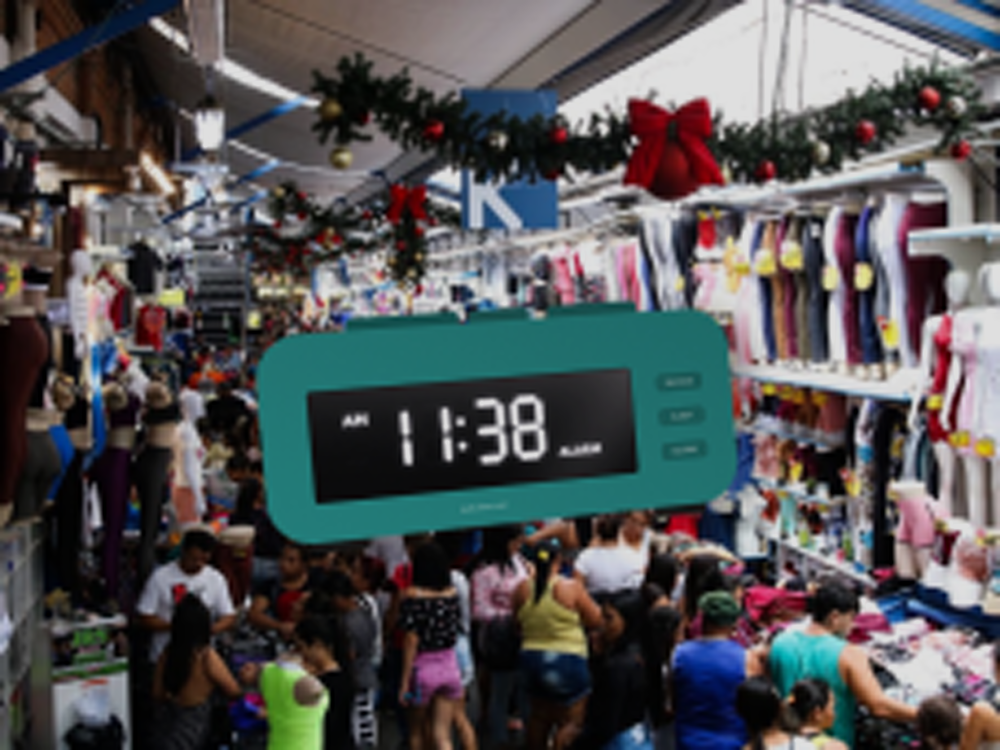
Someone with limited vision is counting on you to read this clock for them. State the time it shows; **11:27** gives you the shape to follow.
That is **11:38**
